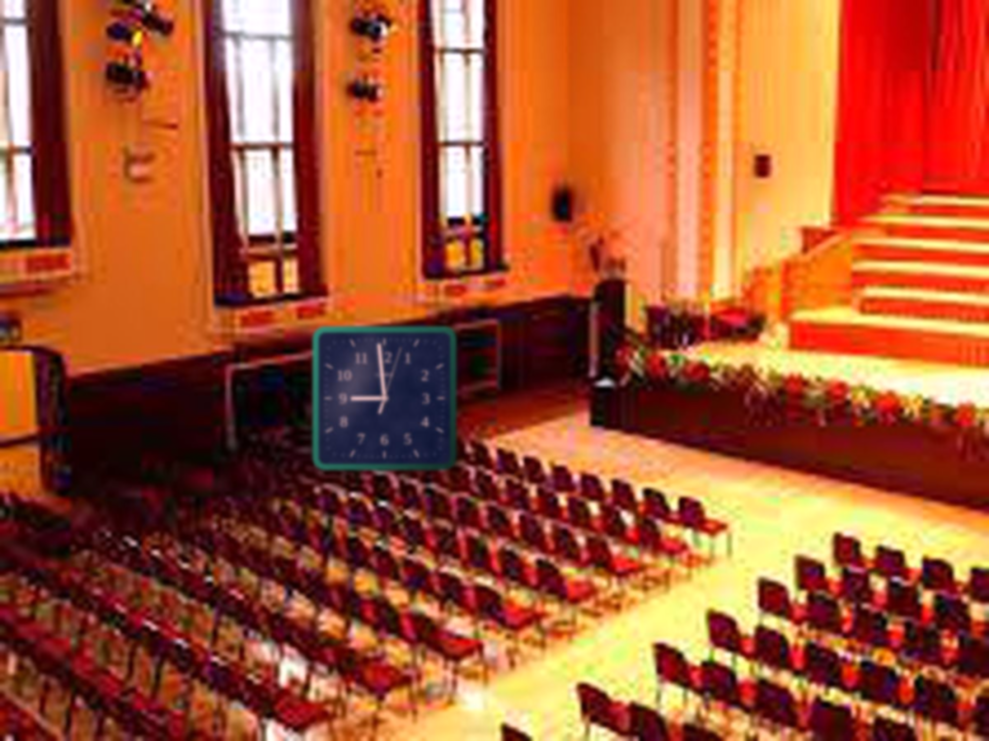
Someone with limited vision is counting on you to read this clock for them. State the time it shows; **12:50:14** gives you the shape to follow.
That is **8:59:03**
